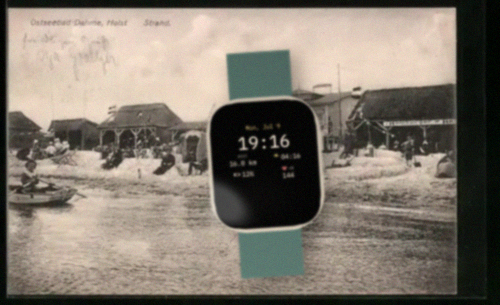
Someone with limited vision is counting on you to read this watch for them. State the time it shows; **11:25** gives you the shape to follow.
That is **19:16**
